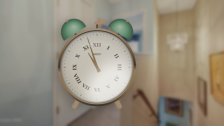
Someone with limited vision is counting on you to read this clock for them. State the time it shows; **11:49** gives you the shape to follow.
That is **10:57**
